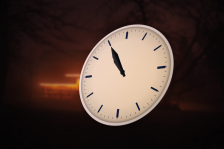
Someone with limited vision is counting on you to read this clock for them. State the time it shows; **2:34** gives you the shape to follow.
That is **10:55**
